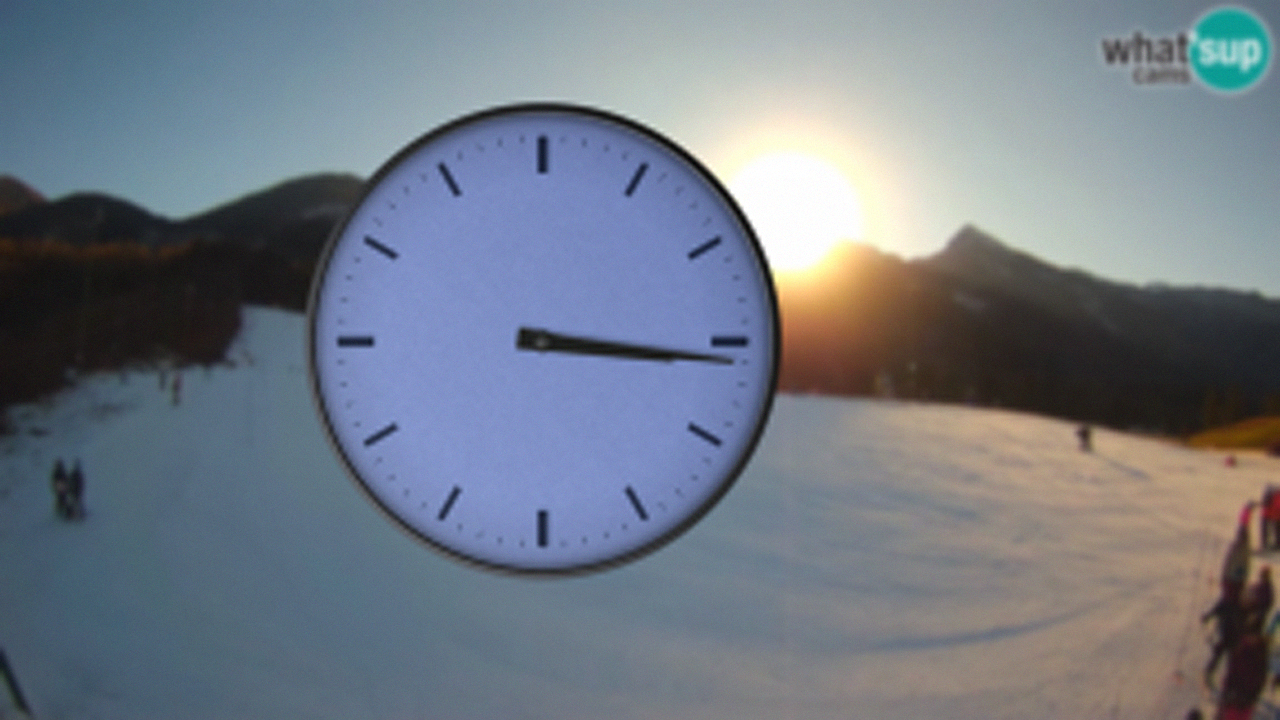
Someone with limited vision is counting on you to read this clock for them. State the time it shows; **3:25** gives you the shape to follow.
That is **3:16**
